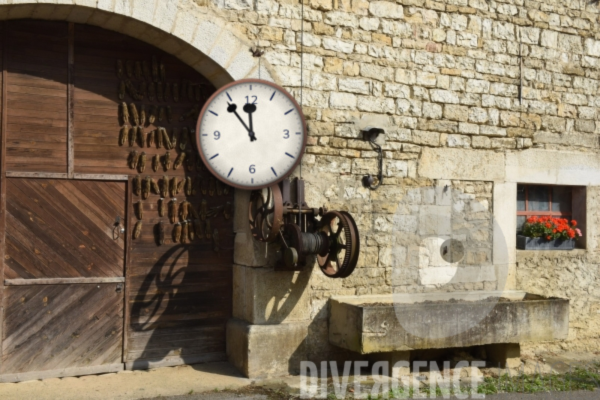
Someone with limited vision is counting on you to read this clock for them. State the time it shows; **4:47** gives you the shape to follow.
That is **11:54**
